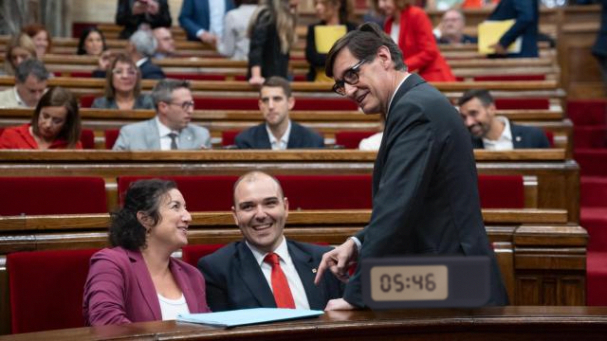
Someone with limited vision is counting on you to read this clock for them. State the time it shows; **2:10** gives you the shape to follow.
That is **5:46**
